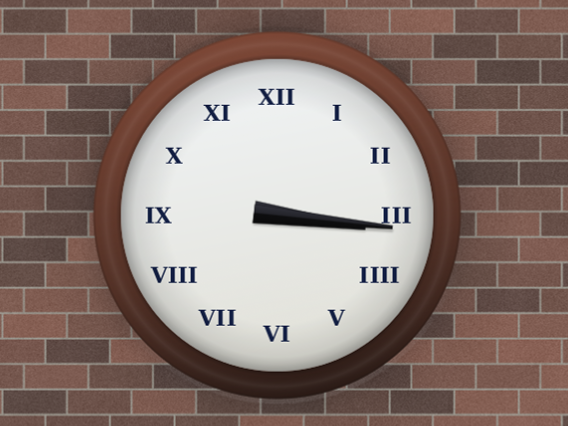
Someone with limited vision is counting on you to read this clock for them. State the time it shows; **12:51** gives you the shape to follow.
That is **3:16**
